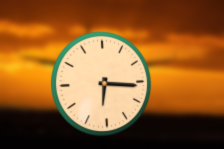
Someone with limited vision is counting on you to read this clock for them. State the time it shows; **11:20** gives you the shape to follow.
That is **6:16**
